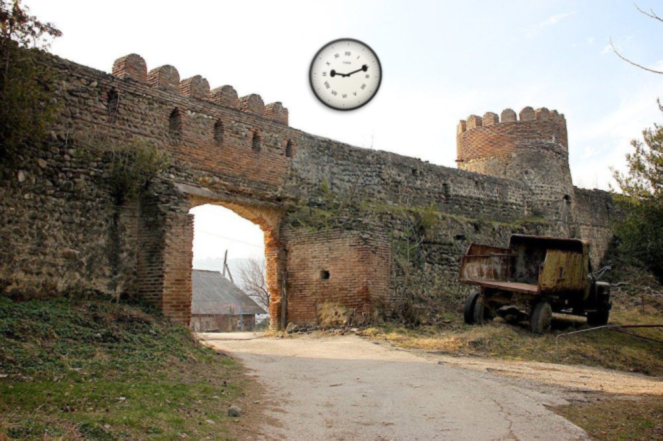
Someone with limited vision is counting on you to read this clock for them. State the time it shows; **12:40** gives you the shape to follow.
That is **9:11**
